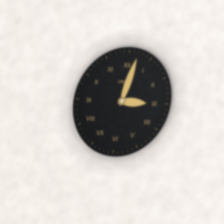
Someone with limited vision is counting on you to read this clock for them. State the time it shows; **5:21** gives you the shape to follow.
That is **3:02**
